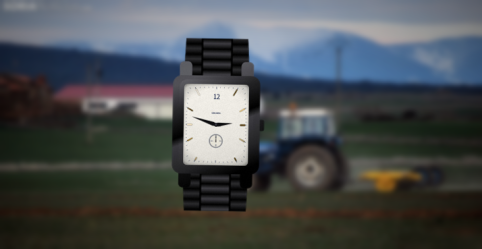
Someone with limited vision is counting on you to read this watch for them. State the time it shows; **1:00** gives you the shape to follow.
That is **2:48**
